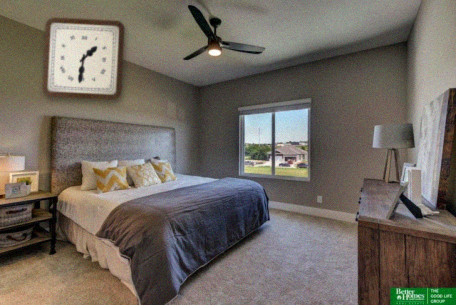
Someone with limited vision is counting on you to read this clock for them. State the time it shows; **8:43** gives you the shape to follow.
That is **1:31**
